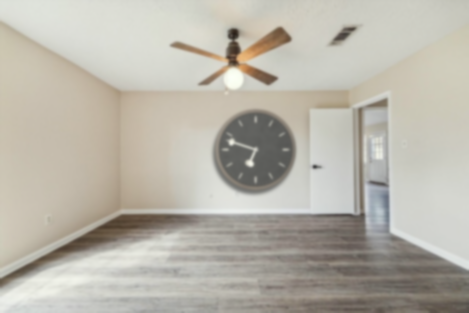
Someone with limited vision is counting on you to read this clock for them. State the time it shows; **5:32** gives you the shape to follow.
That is **6:48**
